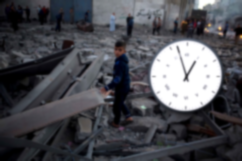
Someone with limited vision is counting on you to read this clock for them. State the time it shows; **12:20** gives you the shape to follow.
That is **12:57**
